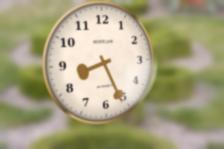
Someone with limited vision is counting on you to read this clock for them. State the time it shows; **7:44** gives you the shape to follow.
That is **8:26**
